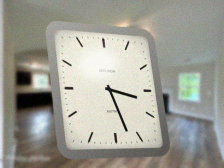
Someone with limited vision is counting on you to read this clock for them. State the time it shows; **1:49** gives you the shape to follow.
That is **3:27**
